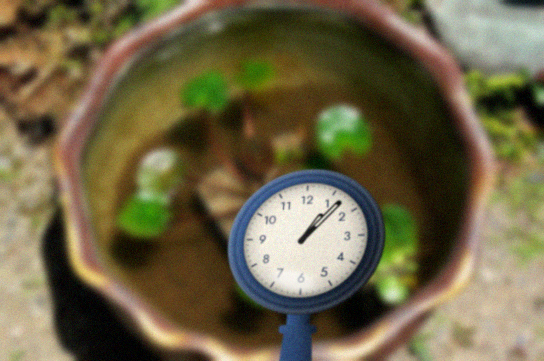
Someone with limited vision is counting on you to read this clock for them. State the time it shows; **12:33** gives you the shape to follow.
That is **1:07**
